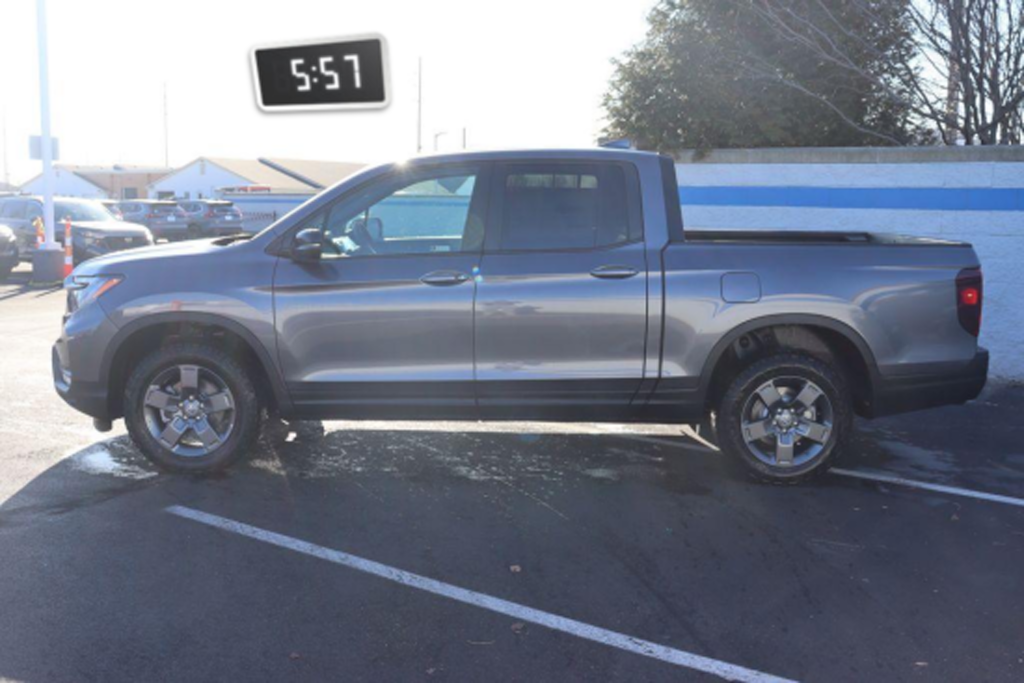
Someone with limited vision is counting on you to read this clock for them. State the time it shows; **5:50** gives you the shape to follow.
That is **5:57**
